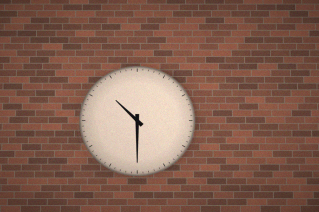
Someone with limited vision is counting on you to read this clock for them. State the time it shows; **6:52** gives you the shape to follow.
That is **10:30**
